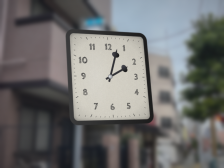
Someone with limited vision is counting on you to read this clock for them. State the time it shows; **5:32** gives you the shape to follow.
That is **2:03**
